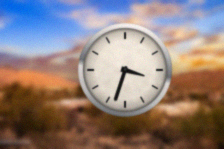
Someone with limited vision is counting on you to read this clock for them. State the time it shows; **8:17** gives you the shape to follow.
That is **3:33**
